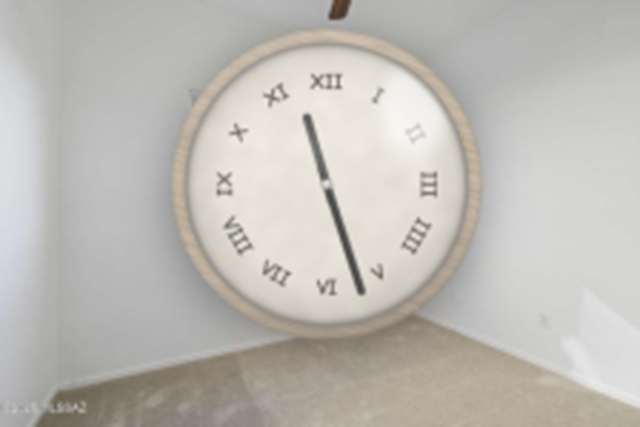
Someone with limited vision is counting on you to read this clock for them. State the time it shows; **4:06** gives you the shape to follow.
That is **11:27**
